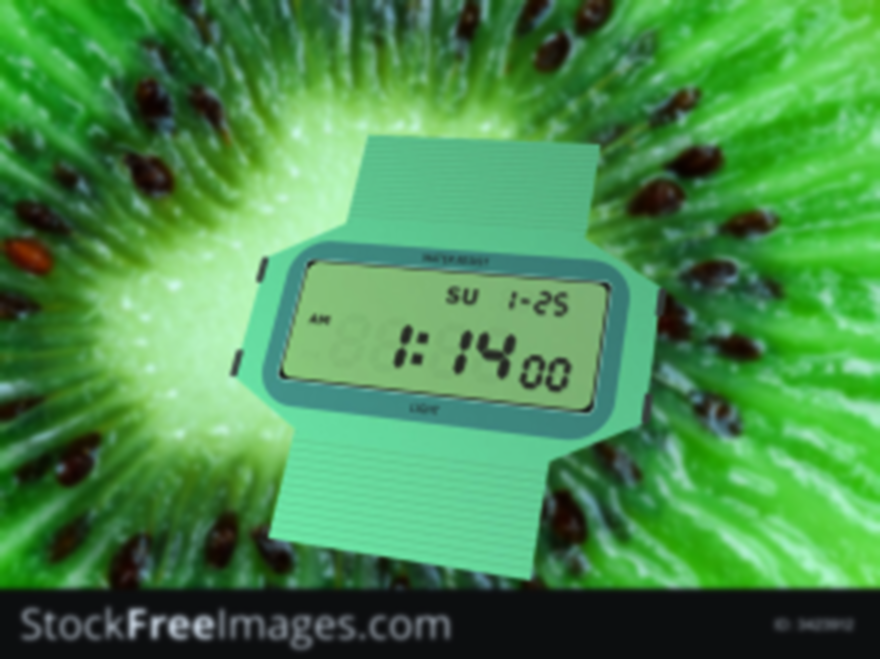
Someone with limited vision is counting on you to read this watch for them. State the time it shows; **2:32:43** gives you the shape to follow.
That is **1:14:00**
